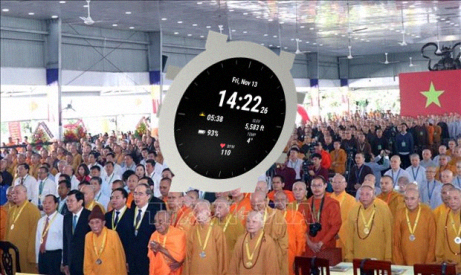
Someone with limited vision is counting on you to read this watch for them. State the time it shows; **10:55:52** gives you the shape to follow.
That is **14:22:26**
